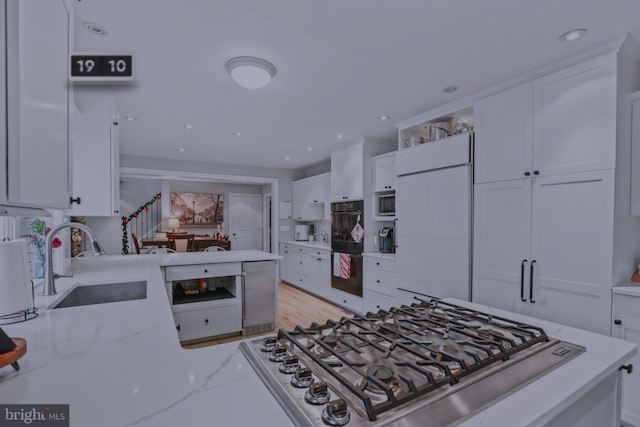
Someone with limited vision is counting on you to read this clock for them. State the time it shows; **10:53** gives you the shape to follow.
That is **19:10**
